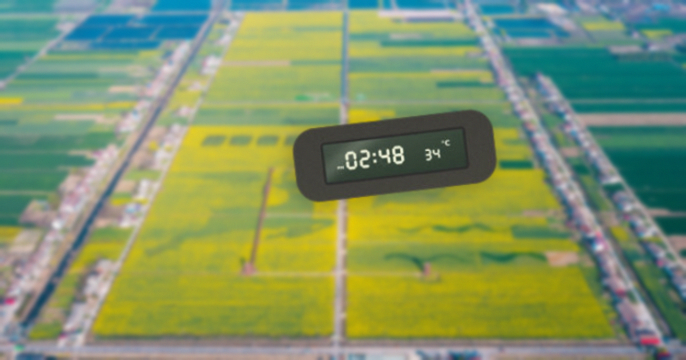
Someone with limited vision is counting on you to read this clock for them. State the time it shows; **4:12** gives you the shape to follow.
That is **2:48**
